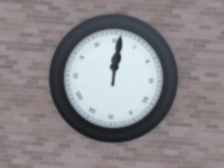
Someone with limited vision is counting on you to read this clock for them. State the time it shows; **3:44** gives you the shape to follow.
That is **12:01**
